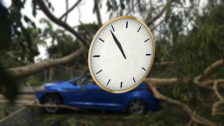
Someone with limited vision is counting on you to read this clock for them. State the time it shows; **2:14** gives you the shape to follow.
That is **10:54**
